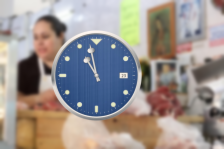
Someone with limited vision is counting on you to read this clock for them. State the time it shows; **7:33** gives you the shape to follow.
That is **10:58**
